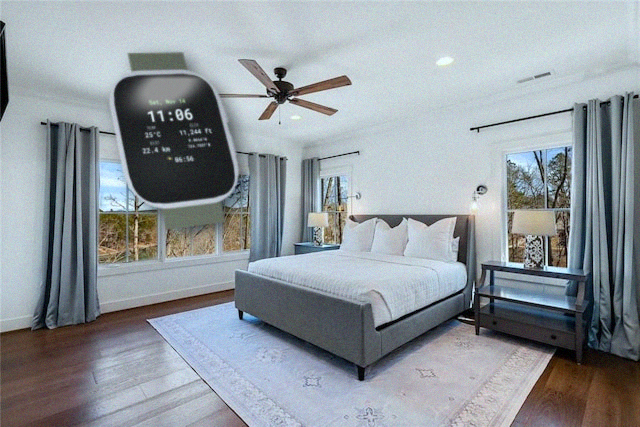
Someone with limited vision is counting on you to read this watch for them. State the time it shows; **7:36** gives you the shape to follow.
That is **11:06**
